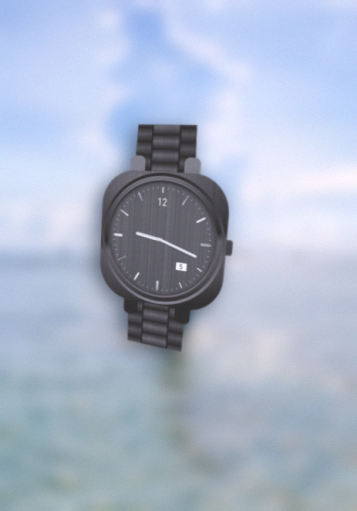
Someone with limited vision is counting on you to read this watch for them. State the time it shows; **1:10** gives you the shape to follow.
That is **9:18**
